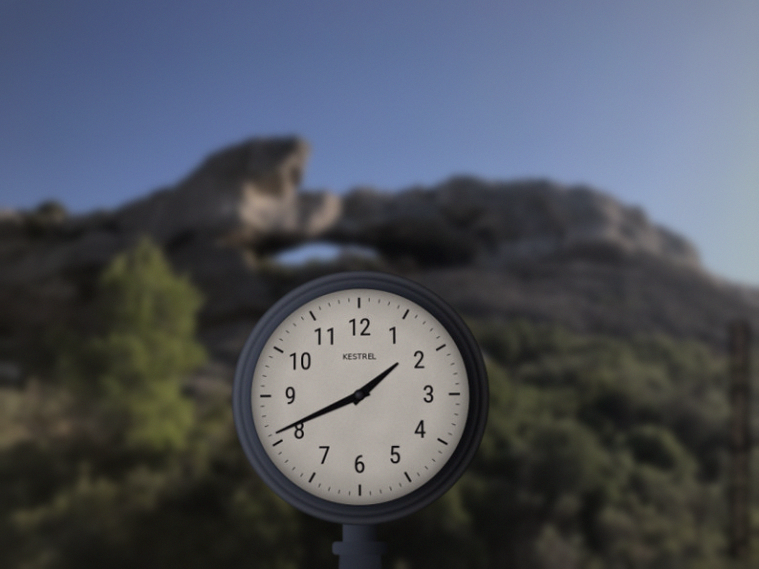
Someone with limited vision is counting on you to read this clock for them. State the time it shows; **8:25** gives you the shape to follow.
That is **1:41**
